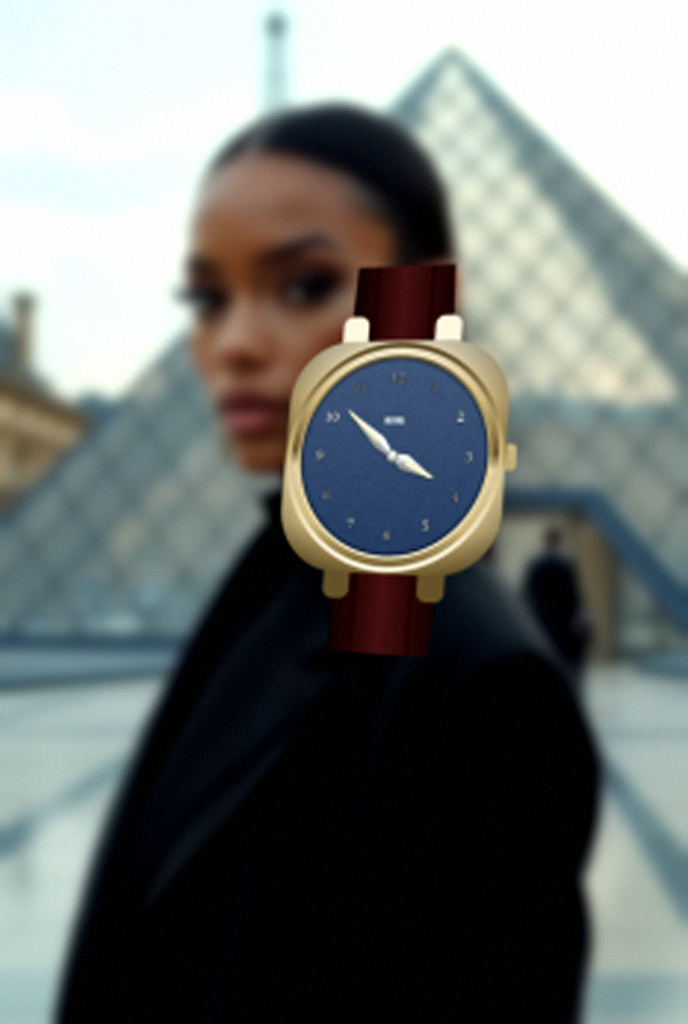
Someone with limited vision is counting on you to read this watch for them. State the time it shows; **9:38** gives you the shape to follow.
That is **3:52**
